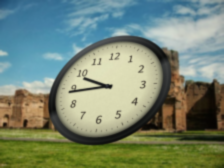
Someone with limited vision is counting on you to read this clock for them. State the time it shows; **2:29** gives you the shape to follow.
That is **9:44**
